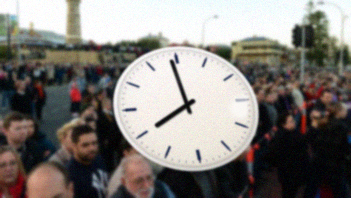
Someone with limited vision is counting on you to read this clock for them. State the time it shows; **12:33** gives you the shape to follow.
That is **7:59**
